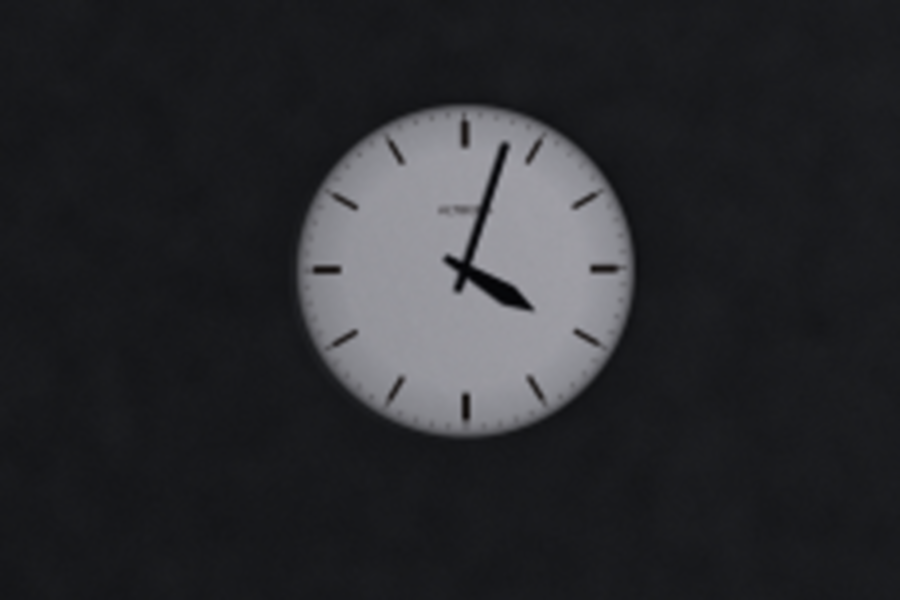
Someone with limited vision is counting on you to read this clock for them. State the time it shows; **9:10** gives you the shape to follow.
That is **4:03**
